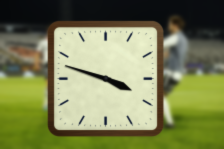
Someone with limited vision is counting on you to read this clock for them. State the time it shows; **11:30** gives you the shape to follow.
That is **3:48**
